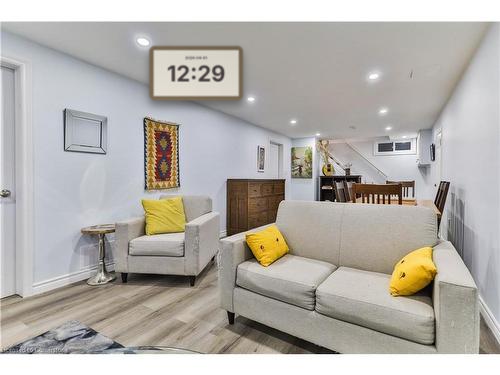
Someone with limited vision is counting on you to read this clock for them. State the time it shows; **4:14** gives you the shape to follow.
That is **12:29**
